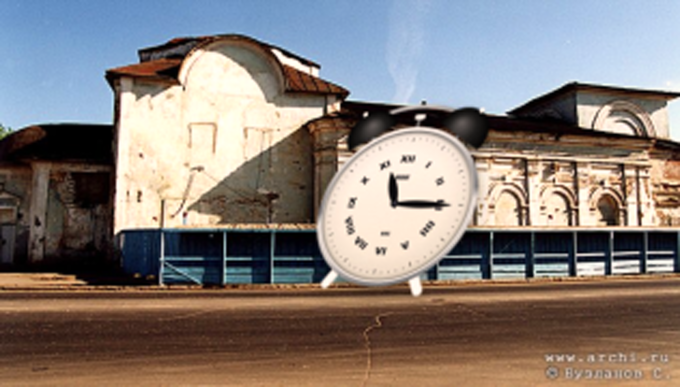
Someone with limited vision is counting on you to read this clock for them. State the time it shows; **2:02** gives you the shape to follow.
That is **11:15**
